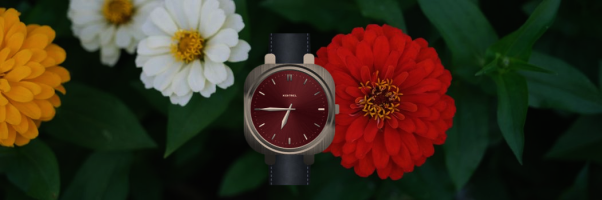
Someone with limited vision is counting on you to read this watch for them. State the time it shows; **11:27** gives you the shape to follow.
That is **6:45**
